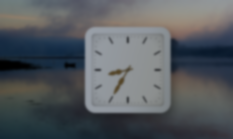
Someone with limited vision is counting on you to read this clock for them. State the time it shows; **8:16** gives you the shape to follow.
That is **8:35**
